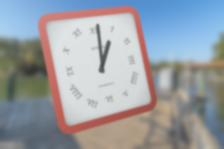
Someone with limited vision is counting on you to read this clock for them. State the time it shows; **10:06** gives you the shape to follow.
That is **1:01**
